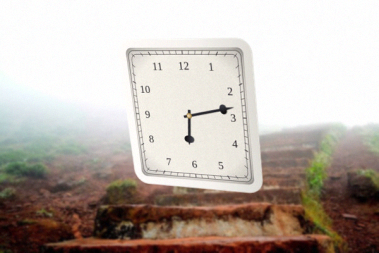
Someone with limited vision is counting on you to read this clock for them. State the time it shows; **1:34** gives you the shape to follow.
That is **6:13**
